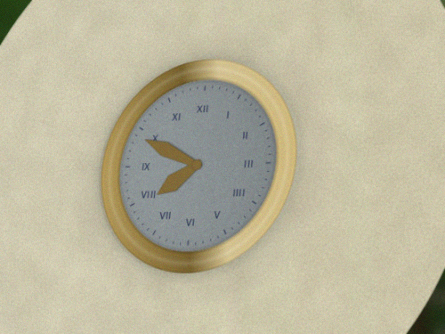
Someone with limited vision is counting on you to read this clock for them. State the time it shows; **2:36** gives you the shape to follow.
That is **7:49**
